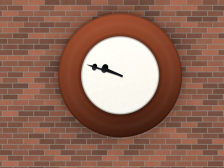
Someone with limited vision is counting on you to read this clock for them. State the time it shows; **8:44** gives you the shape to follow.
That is **9:48**
